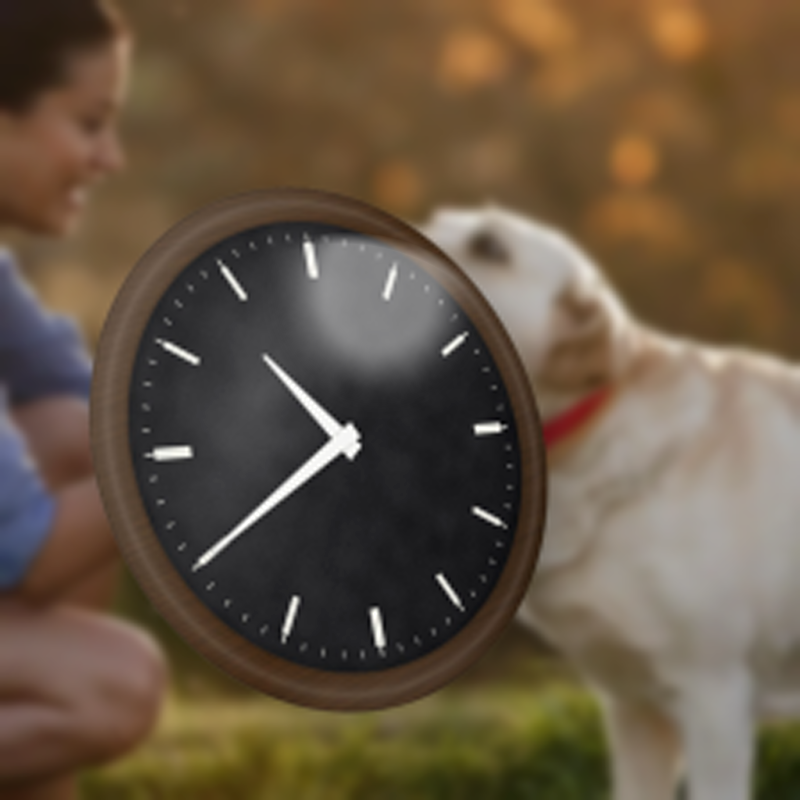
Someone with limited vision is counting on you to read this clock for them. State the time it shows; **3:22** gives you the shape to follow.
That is **10:40**
